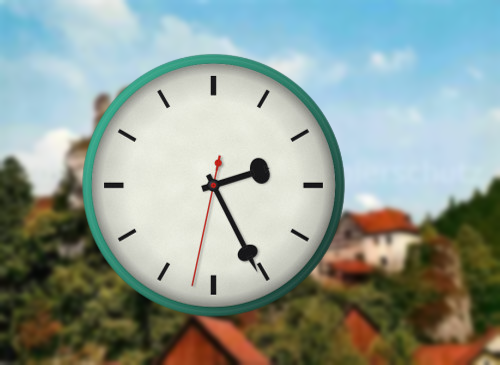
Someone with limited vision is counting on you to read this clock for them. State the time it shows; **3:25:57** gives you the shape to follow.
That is **2:25:32**
